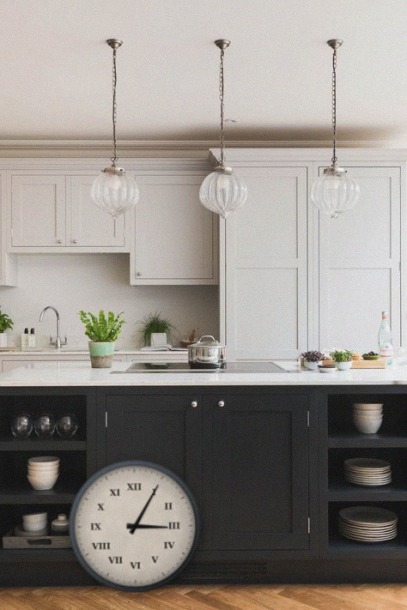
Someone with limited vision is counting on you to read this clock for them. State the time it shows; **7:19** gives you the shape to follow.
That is **3:05**
